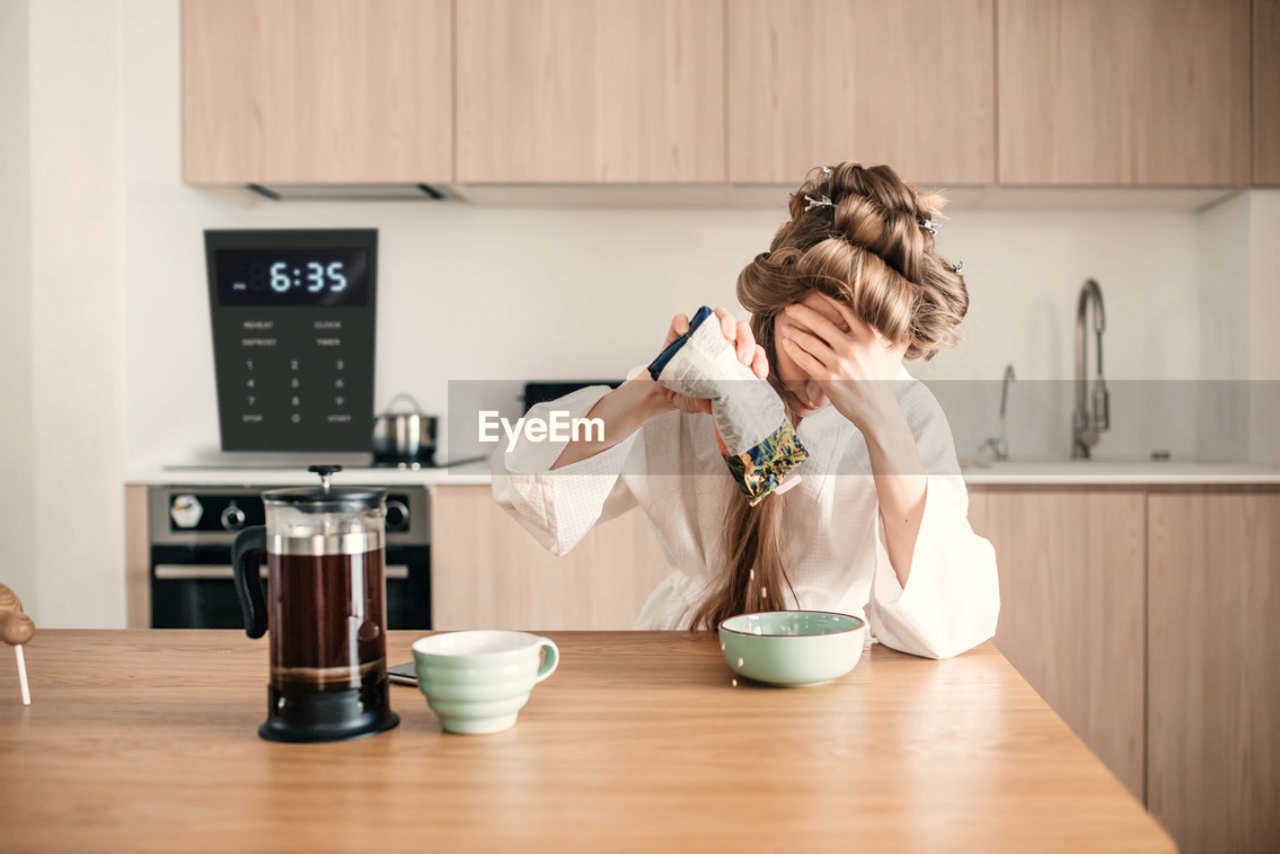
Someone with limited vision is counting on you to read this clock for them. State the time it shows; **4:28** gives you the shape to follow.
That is **6:35**
